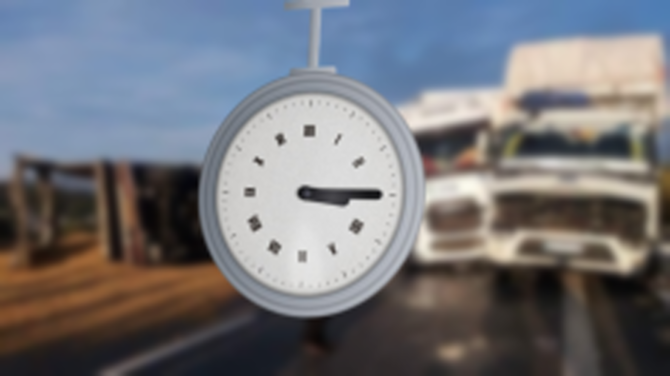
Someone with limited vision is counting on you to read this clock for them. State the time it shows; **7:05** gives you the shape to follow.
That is **3:15**
